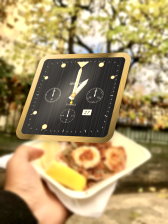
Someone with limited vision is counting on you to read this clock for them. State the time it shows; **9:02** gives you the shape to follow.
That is **1:00**
